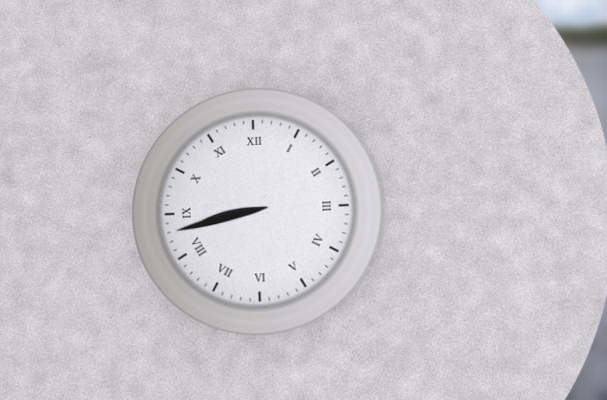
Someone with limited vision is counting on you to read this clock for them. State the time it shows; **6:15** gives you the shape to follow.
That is **8:43**
